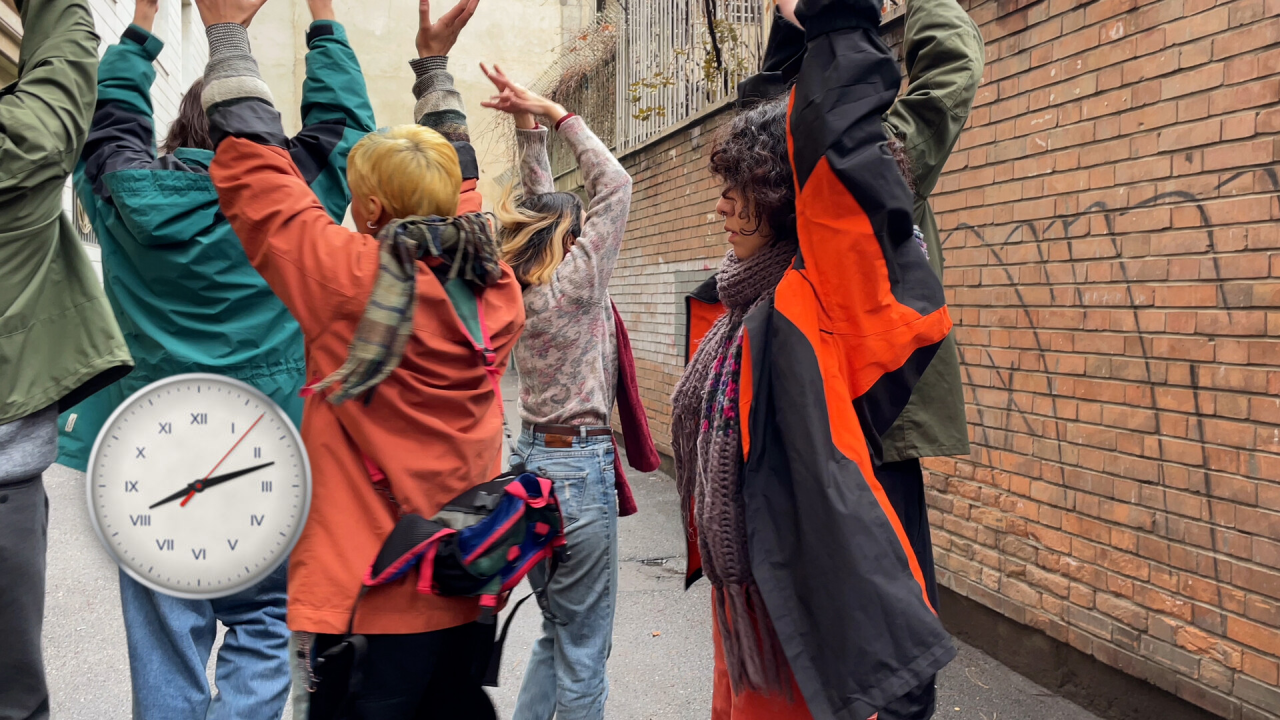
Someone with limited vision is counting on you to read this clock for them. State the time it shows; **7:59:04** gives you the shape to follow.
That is **8:12:07**
